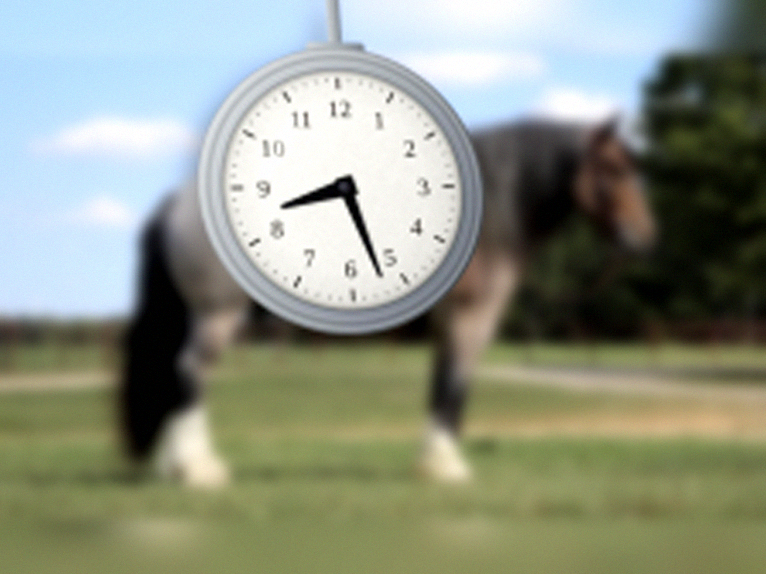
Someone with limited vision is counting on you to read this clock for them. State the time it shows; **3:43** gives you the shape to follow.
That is **8:27**
